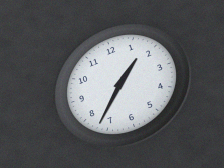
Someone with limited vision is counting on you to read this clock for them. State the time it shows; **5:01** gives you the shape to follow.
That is **1:37**
